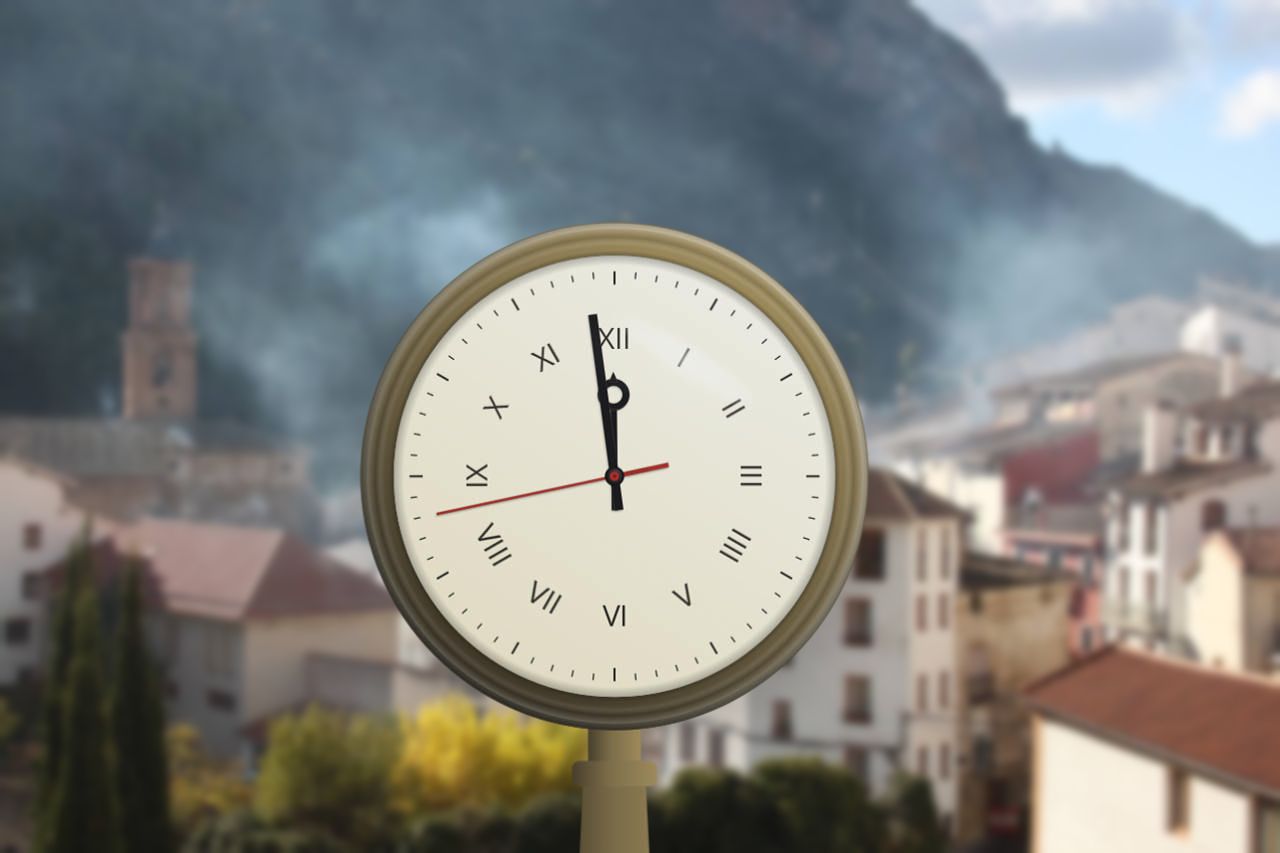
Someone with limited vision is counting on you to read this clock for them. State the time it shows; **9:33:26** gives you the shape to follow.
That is **11:58:43**
